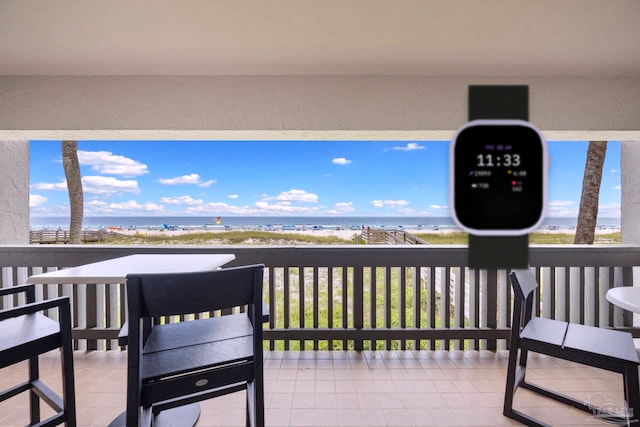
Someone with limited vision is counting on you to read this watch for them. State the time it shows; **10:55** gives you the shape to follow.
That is **11:33**
